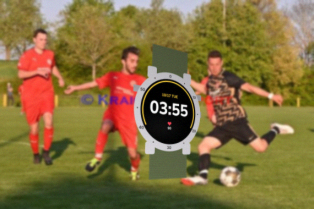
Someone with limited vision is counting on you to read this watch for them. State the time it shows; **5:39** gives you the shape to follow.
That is **3:55**
